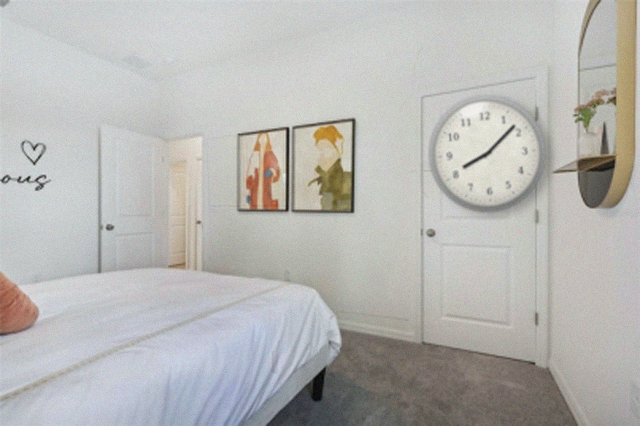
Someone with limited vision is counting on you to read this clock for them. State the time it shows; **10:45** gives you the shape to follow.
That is **8:08**
